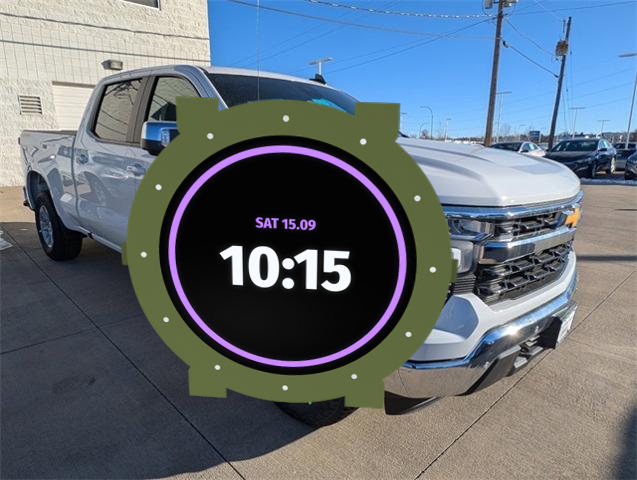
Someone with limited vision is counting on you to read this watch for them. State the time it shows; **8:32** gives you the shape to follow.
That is **10:15**
